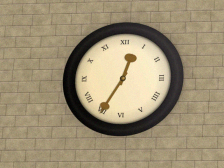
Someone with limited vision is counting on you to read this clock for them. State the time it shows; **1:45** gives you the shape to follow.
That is **12:35**
